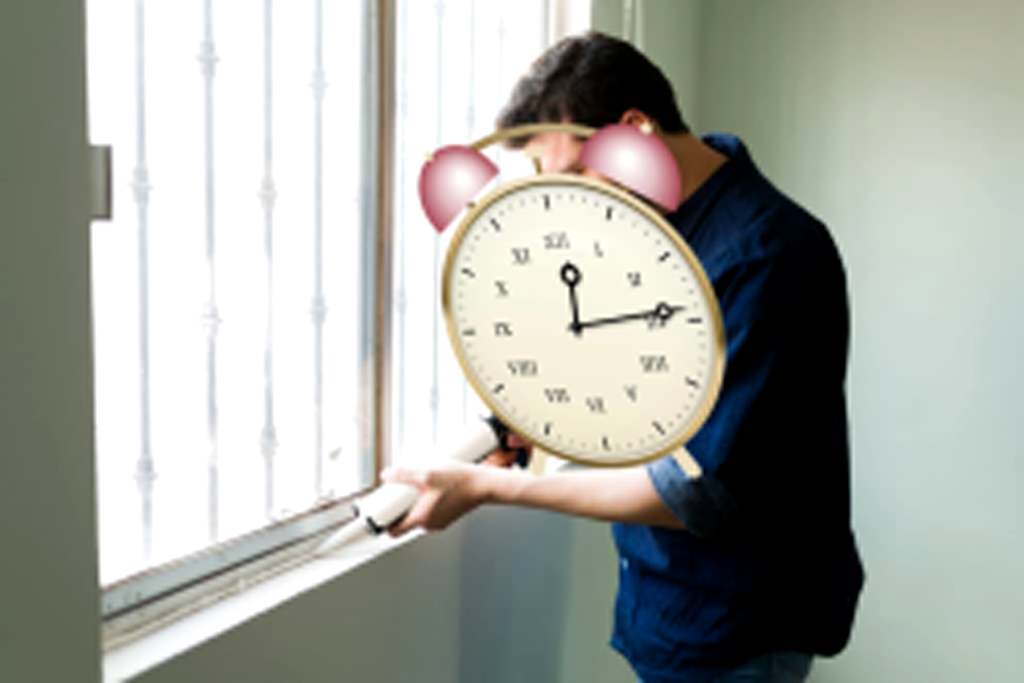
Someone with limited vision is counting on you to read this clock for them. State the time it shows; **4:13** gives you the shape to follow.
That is **12:14**
